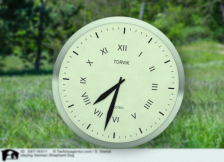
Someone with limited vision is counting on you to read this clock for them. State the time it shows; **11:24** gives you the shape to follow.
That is **7:32**
